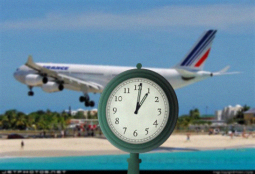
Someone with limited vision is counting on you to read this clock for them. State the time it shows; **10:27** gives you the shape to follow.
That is **1:01**
